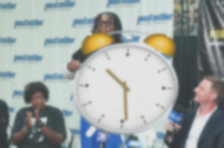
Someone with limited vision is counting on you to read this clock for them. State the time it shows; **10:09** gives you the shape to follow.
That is **10:29**
